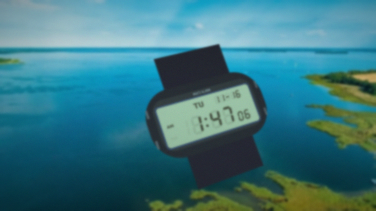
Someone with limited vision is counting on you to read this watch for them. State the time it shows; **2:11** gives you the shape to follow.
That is **1:47**
